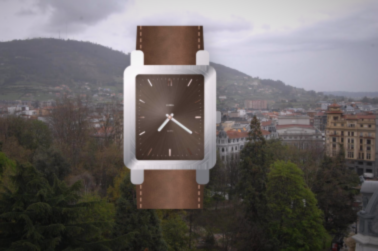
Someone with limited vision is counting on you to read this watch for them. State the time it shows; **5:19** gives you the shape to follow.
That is **7:21**
